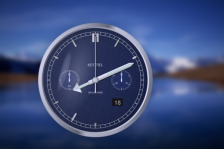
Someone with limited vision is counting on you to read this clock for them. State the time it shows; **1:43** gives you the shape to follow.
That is **8:11**
